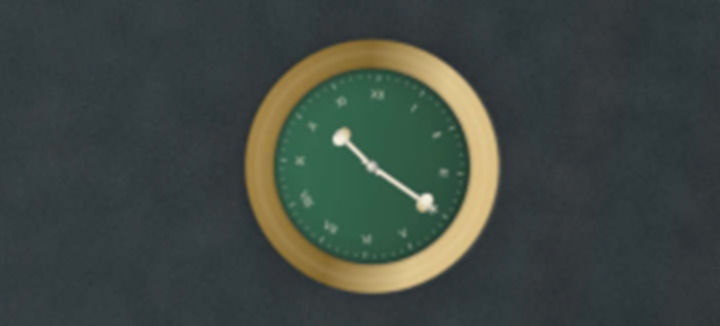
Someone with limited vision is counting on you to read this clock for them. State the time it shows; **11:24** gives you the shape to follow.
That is **10:20**
